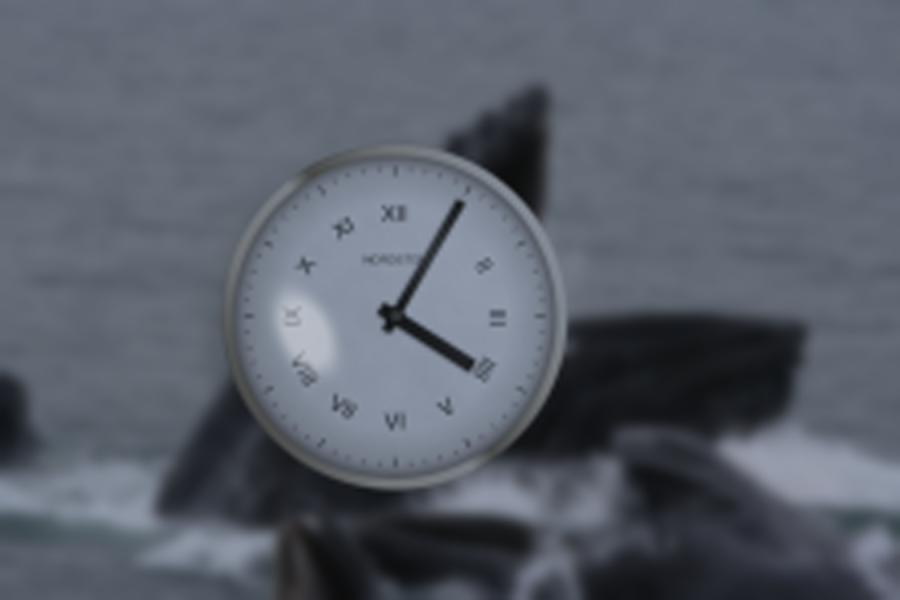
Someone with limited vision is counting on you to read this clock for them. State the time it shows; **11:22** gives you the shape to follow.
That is **4:05**
